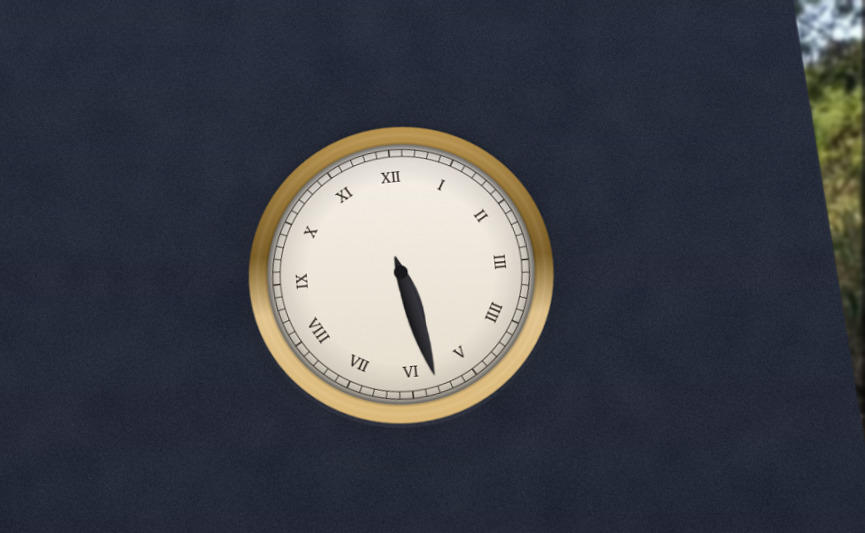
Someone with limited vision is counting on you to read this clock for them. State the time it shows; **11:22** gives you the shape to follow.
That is **5:28**
